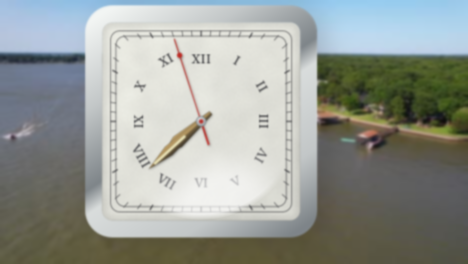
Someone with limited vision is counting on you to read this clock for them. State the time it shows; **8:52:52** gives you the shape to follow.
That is **7:37:57**
